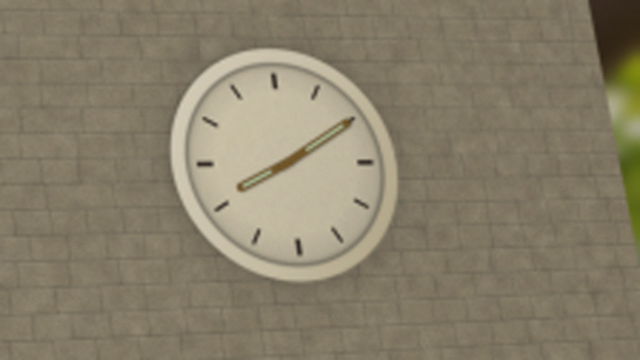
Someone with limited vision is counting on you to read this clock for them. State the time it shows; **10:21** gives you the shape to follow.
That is **8:10**
